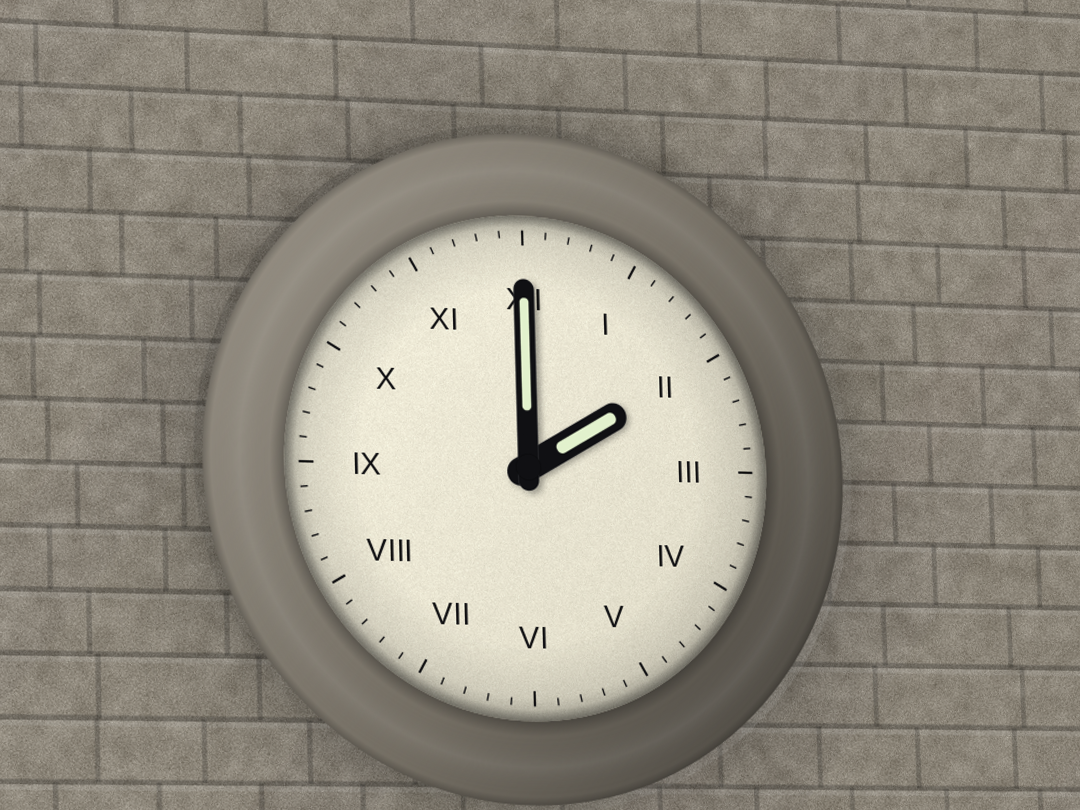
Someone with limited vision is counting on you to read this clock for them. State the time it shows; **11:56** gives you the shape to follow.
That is **2:00**
